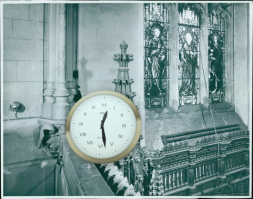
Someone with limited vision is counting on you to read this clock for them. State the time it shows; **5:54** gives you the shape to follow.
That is **12:28**
